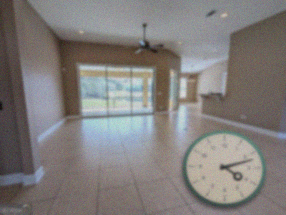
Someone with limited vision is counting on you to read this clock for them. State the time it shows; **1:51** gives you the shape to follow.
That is **4:12**
